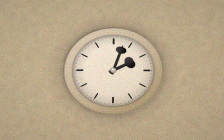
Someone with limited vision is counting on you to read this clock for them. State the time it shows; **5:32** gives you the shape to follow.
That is **2:03**
